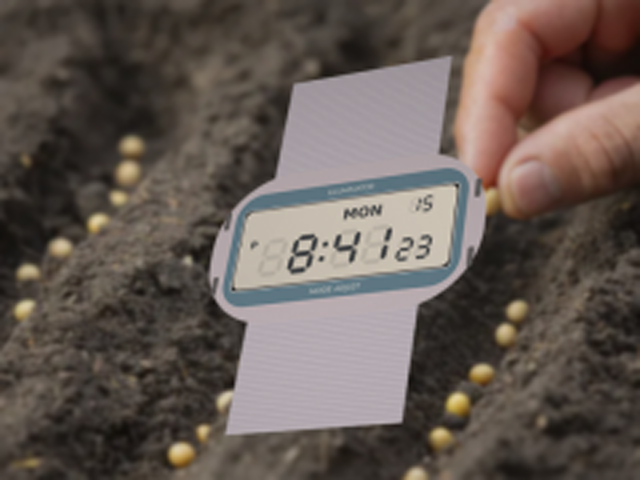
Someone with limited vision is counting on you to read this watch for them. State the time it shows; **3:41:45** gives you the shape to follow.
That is **8:41:23**
